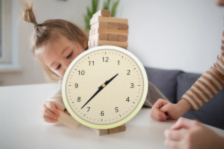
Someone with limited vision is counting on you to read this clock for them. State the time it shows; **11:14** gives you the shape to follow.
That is **1:37**
